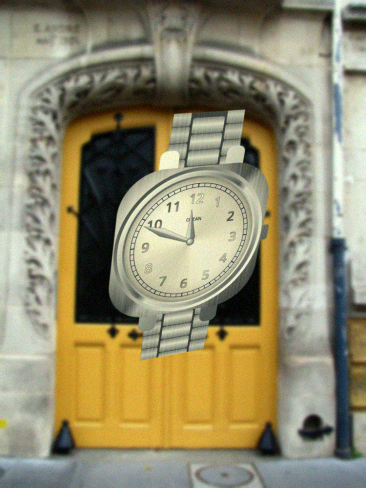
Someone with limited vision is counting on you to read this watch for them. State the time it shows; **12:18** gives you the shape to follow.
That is **11:49**
